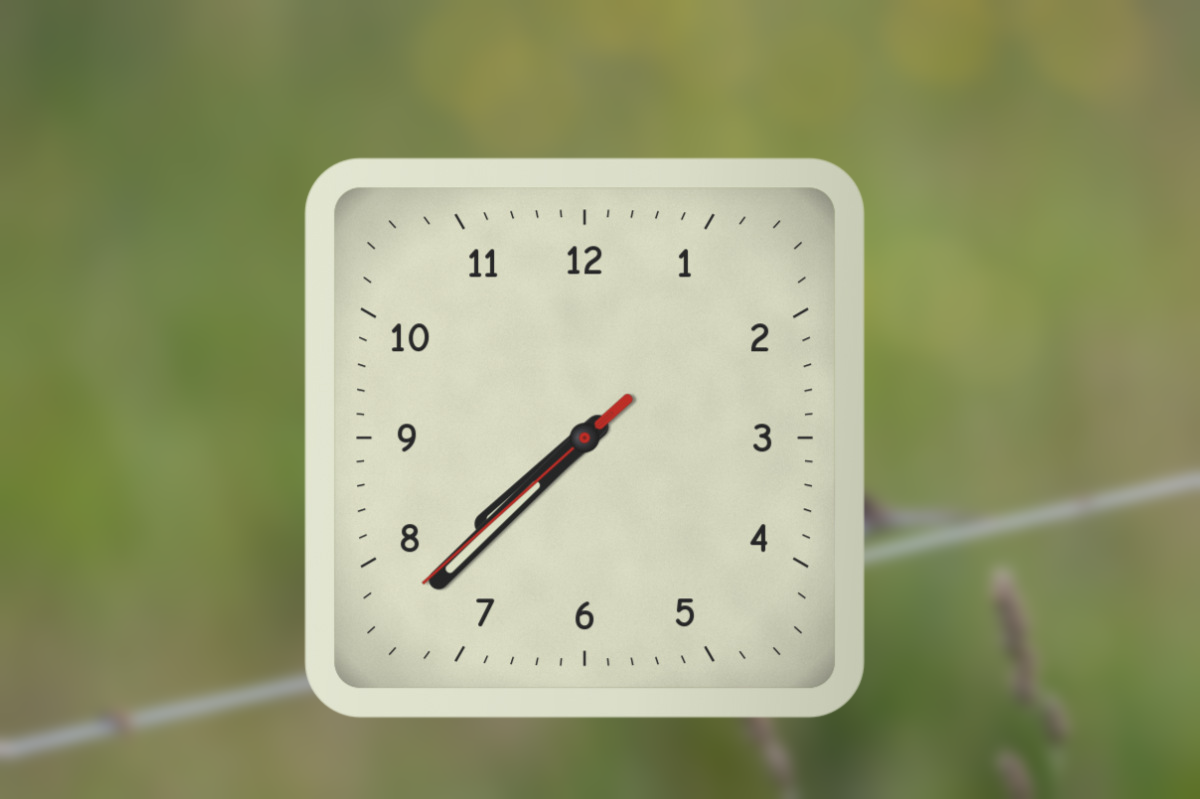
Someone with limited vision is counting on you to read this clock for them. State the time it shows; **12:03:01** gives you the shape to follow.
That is **7:37:38**
